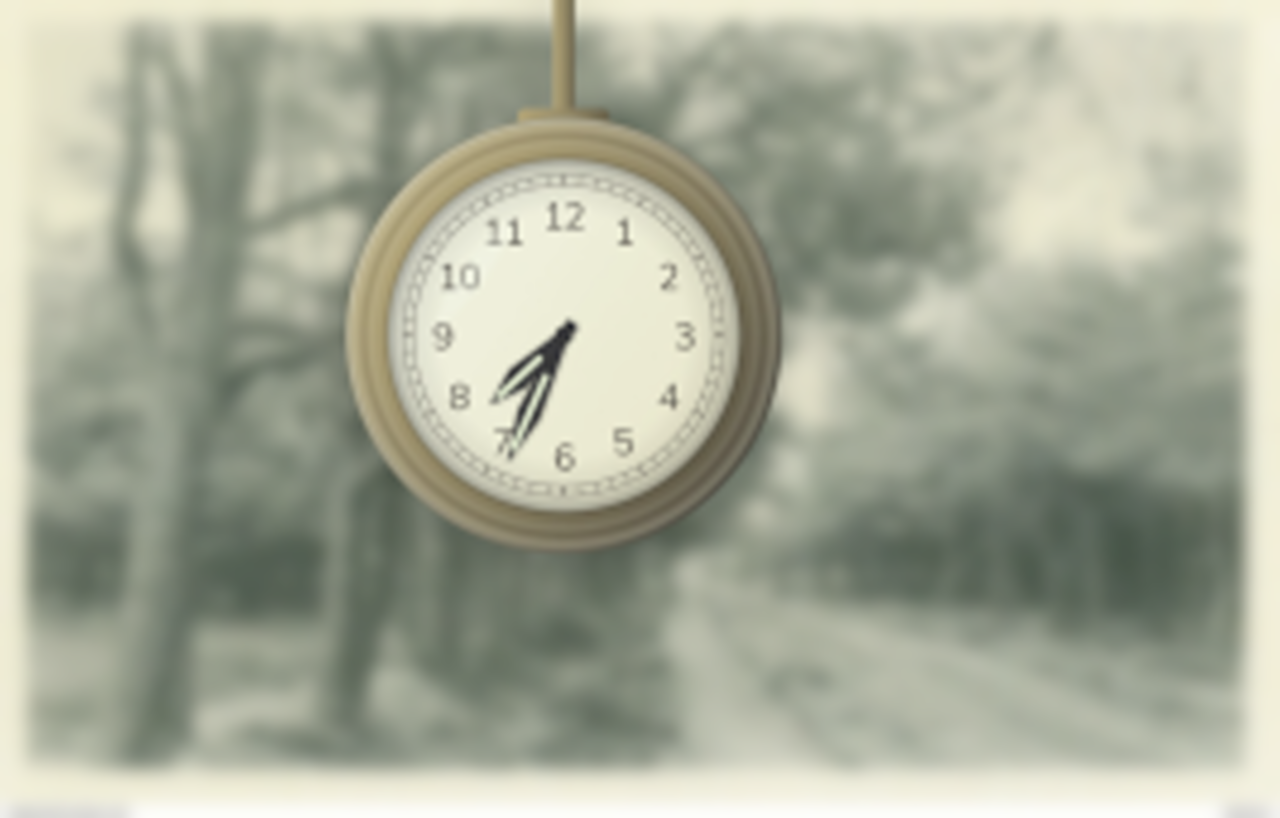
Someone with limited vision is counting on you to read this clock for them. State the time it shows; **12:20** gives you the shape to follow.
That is **7:34**
